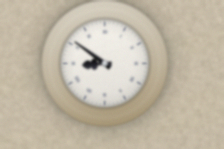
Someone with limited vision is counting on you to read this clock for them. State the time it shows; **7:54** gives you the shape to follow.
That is **8:51**
